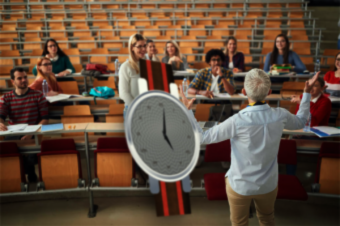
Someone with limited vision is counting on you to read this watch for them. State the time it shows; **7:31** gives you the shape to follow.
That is **5:01**
